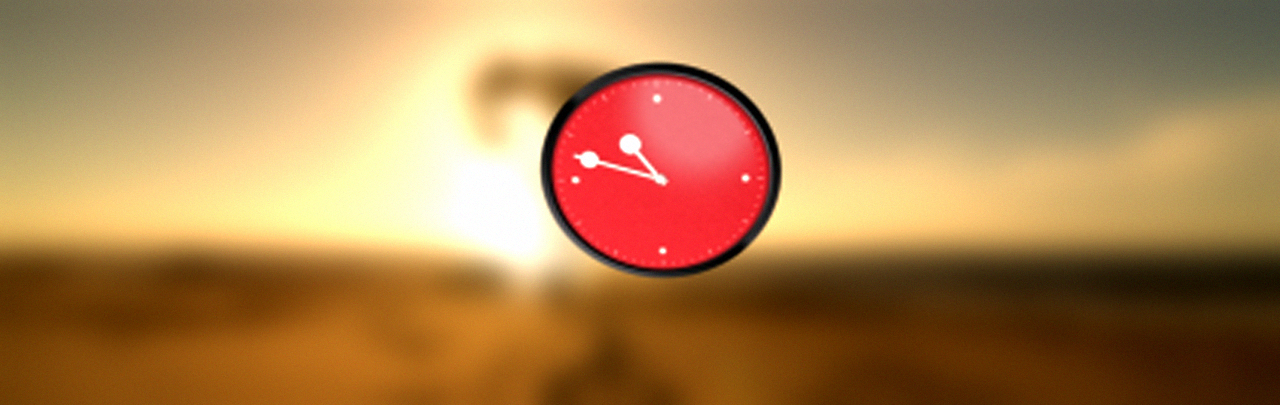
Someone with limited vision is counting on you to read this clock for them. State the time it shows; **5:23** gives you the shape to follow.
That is **10:48**
